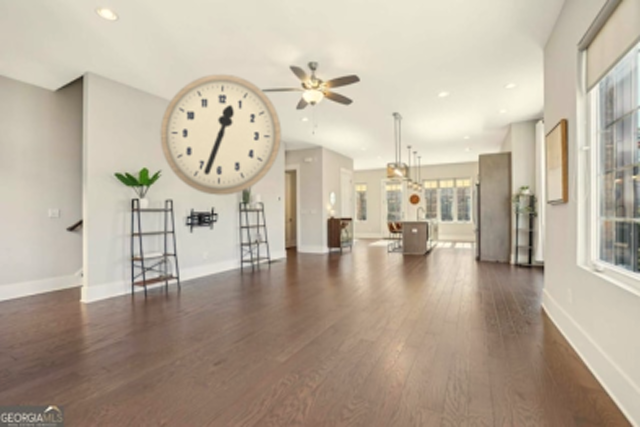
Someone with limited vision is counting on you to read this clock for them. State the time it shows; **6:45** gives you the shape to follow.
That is **12:33**
